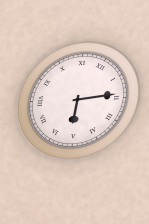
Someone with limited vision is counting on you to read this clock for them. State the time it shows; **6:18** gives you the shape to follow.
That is **5:09**
